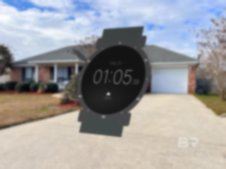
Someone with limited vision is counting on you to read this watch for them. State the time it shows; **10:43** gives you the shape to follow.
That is **1:05**
